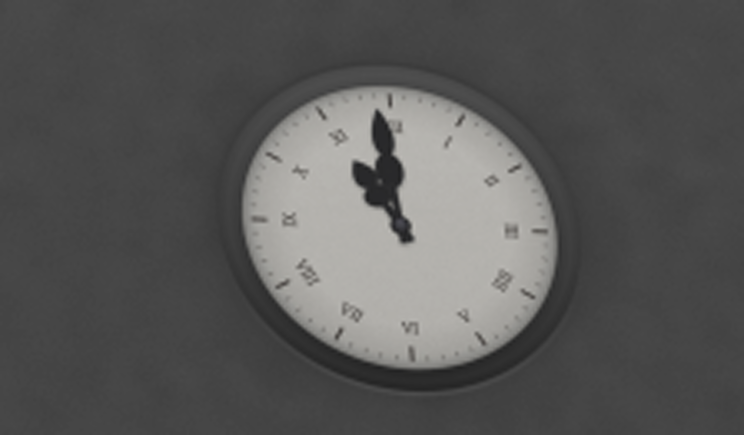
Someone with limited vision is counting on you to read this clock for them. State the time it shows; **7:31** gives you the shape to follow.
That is **10:59**
